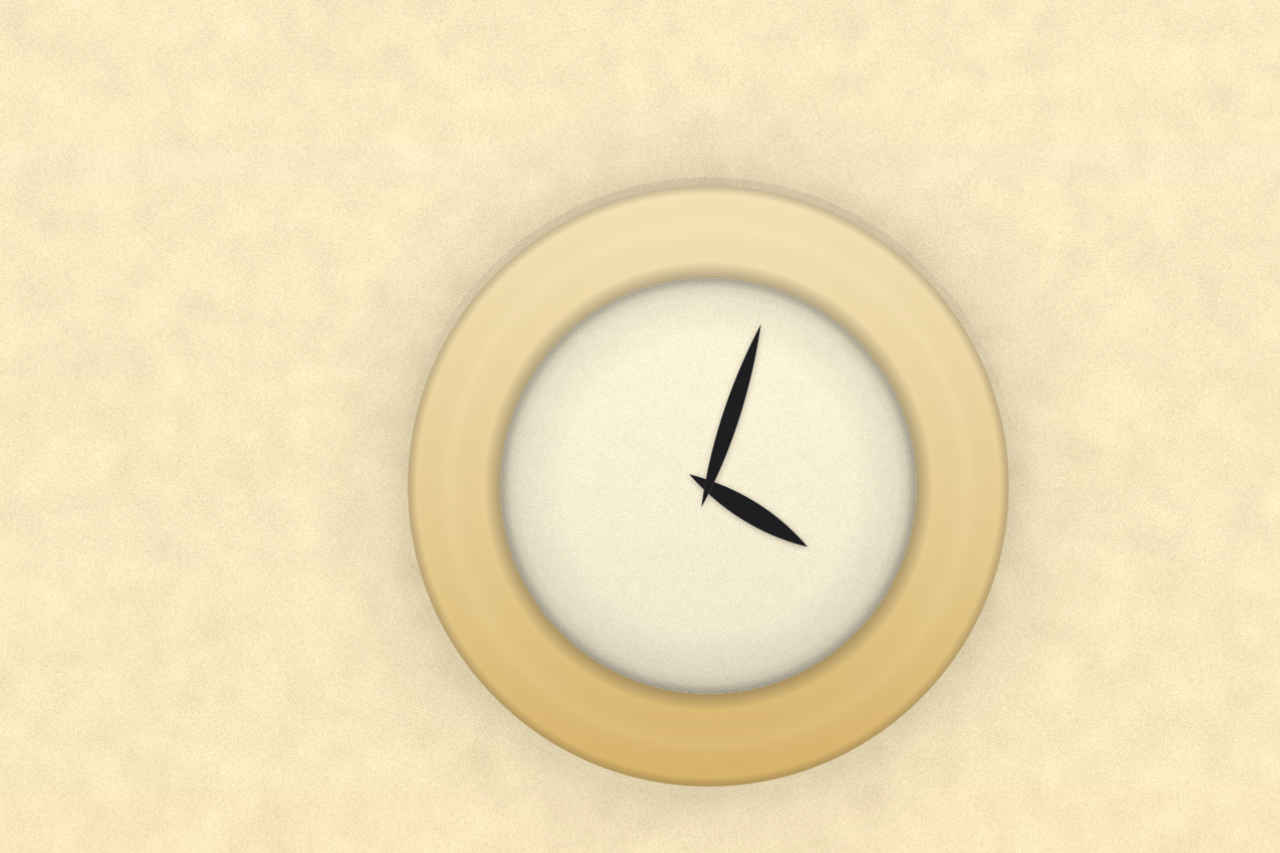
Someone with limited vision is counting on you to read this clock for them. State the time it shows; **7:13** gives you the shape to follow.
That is **4:03**
